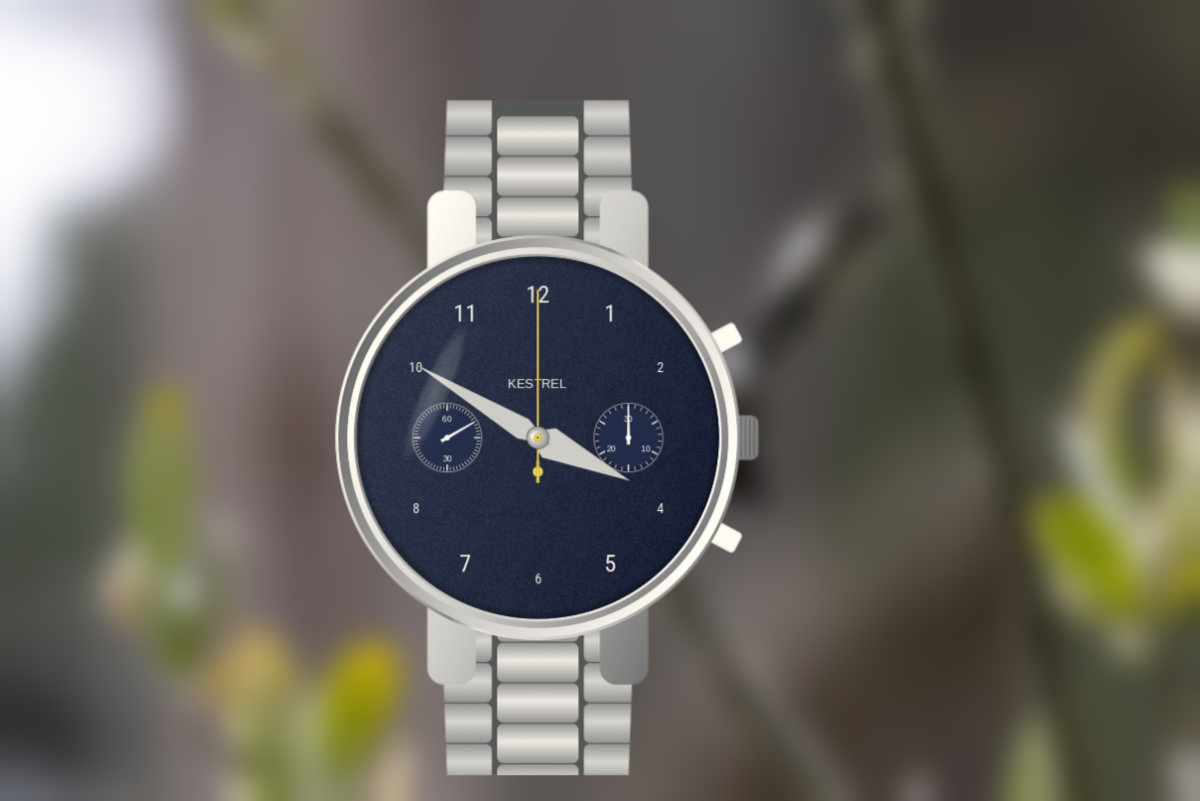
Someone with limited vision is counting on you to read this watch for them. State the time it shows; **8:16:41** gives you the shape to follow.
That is **3:50:10**
